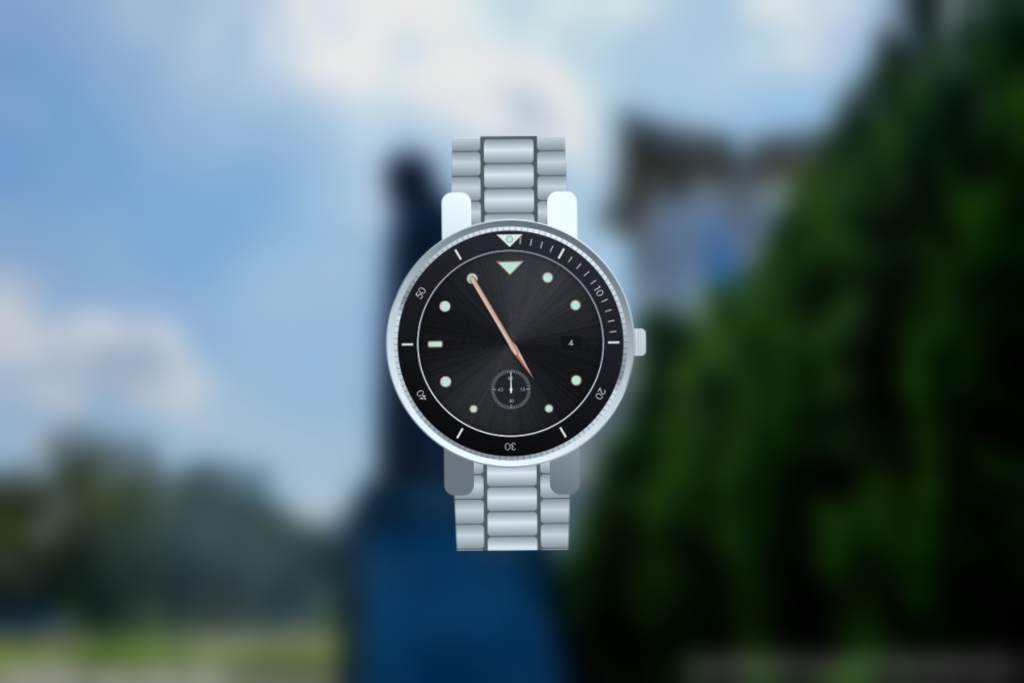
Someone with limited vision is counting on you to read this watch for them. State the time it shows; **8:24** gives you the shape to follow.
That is **4:55**
